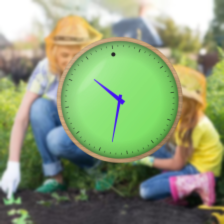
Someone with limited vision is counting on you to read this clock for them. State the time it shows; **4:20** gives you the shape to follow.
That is **10:33**
